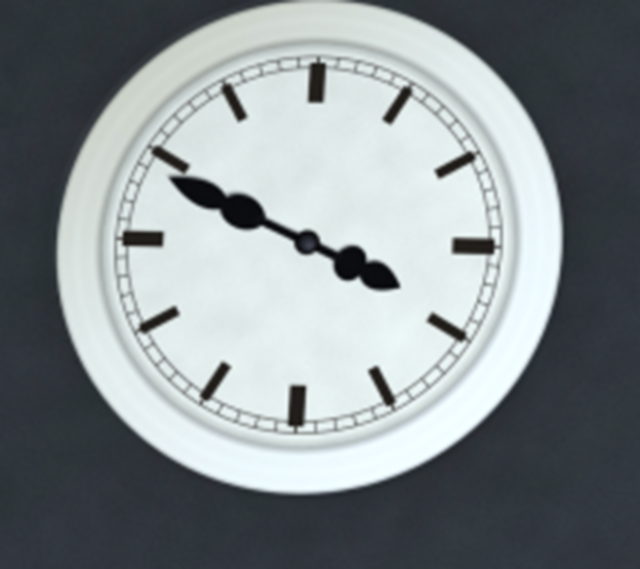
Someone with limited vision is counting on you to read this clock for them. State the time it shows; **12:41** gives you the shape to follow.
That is **3:49**
